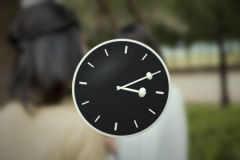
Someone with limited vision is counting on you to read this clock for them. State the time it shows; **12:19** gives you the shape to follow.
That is **3:10**
